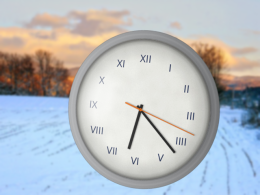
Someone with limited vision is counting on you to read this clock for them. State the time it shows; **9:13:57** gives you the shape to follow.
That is **6:22:18**
